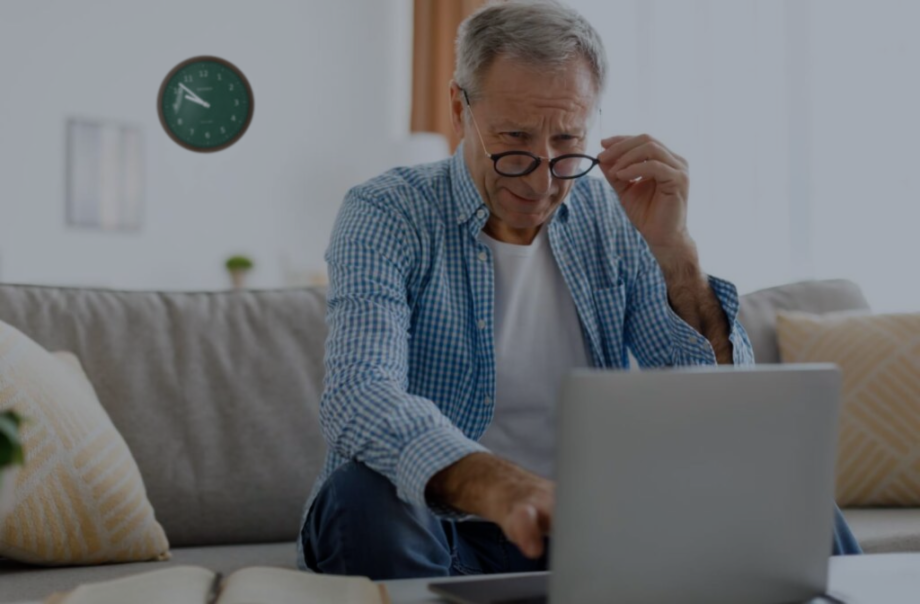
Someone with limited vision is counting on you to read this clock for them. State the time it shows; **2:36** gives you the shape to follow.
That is **9:52**
